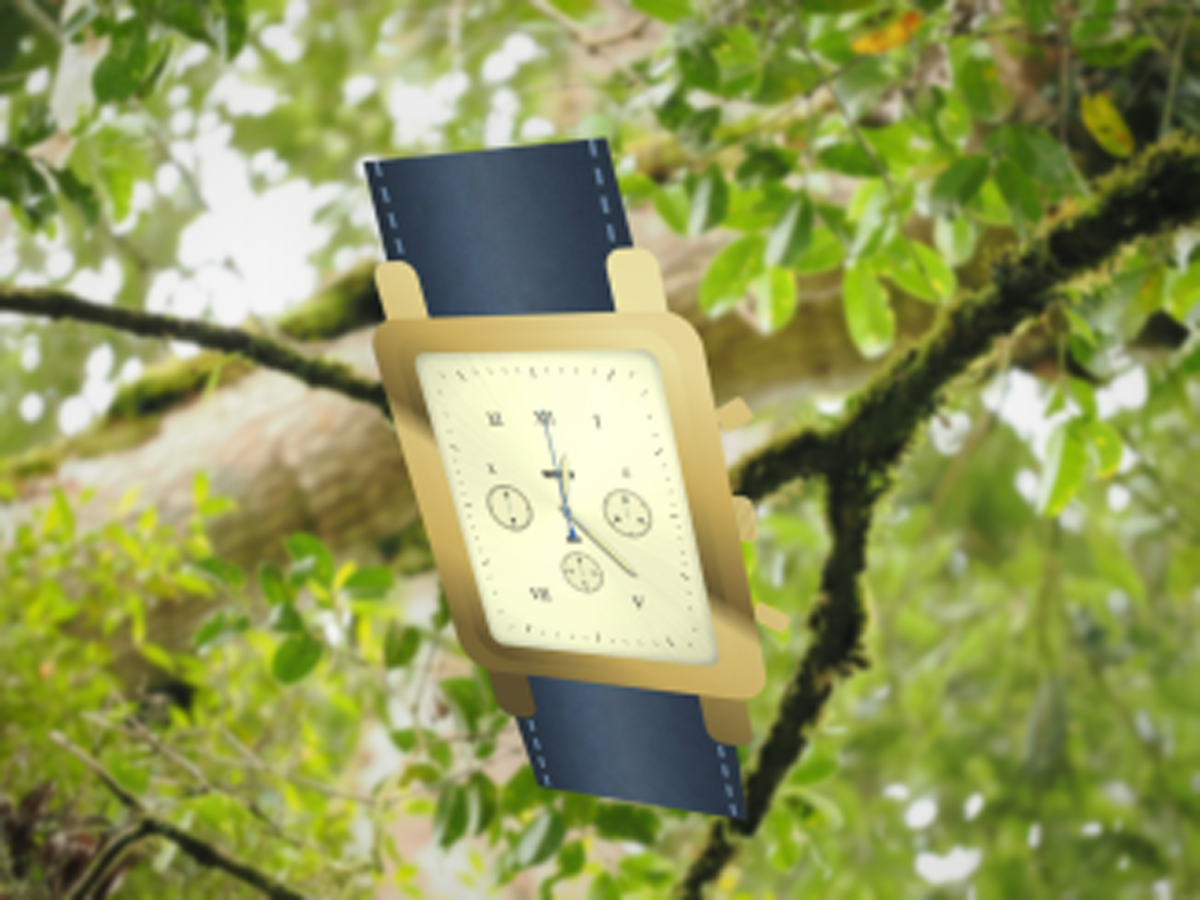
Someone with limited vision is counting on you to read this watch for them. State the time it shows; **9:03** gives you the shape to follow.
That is **12:23**
